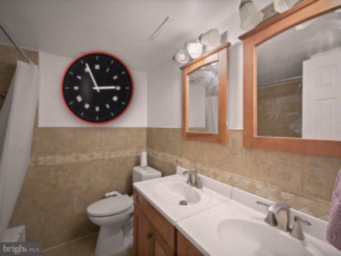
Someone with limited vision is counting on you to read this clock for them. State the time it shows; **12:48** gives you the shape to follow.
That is **2:56**
